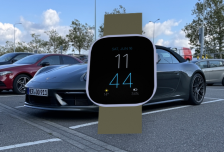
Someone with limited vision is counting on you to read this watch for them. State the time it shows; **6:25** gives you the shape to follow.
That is **11:44**
